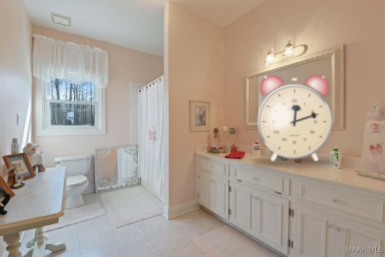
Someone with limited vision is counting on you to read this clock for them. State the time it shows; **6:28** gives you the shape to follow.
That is **12:12**
